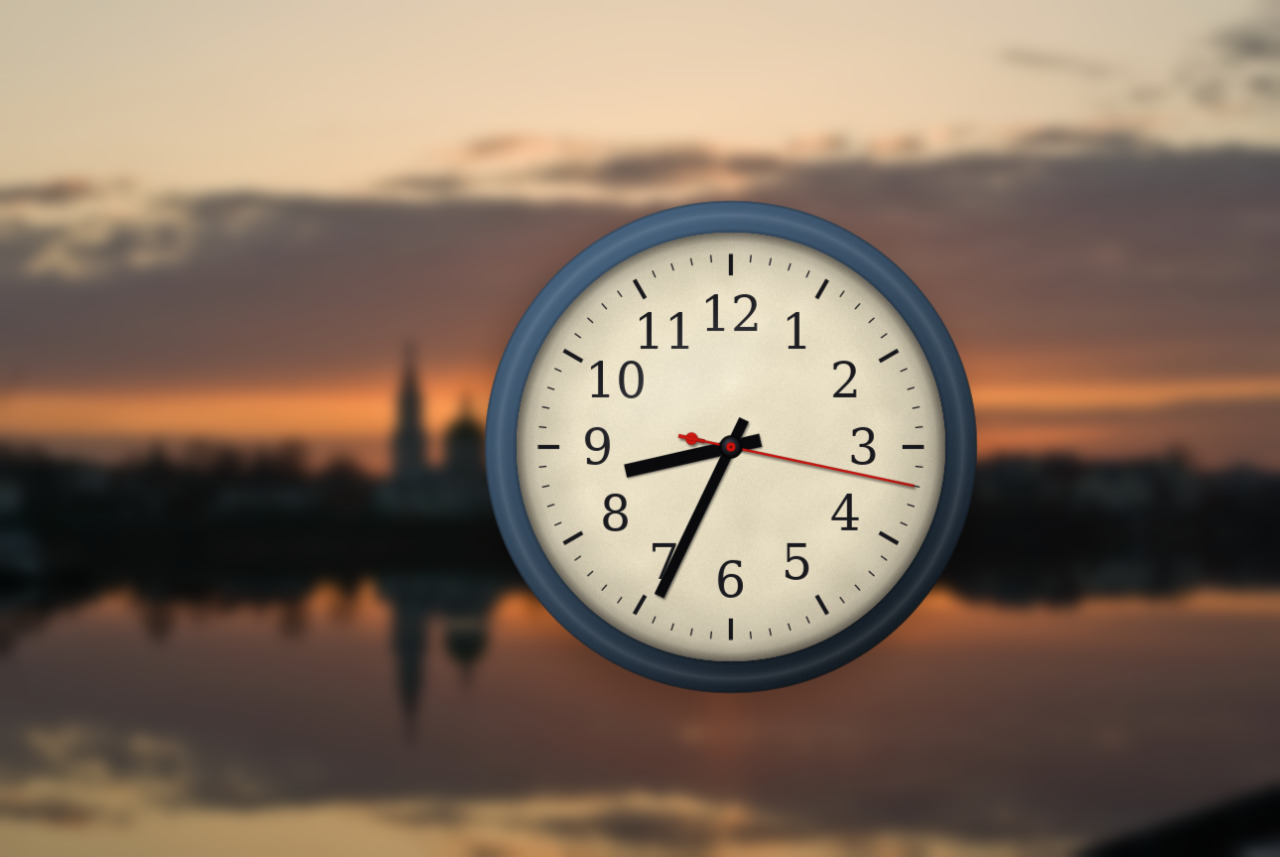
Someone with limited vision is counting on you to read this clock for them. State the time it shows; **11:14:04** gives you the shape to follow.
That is **8:34:17**
